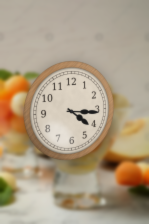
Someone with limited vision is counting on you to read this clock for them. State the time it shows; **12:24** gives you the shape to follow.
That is **4:16**
